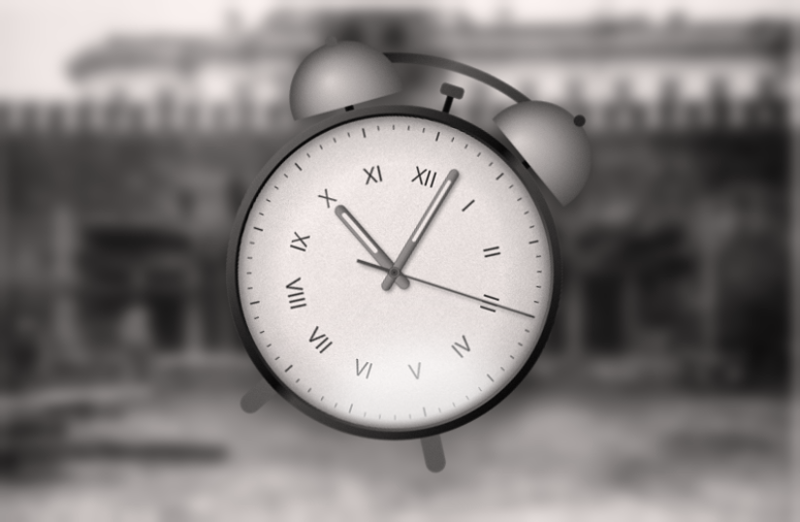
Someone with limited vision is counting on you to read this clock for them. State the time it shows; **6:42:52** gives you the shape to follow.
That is **10:02:15**
